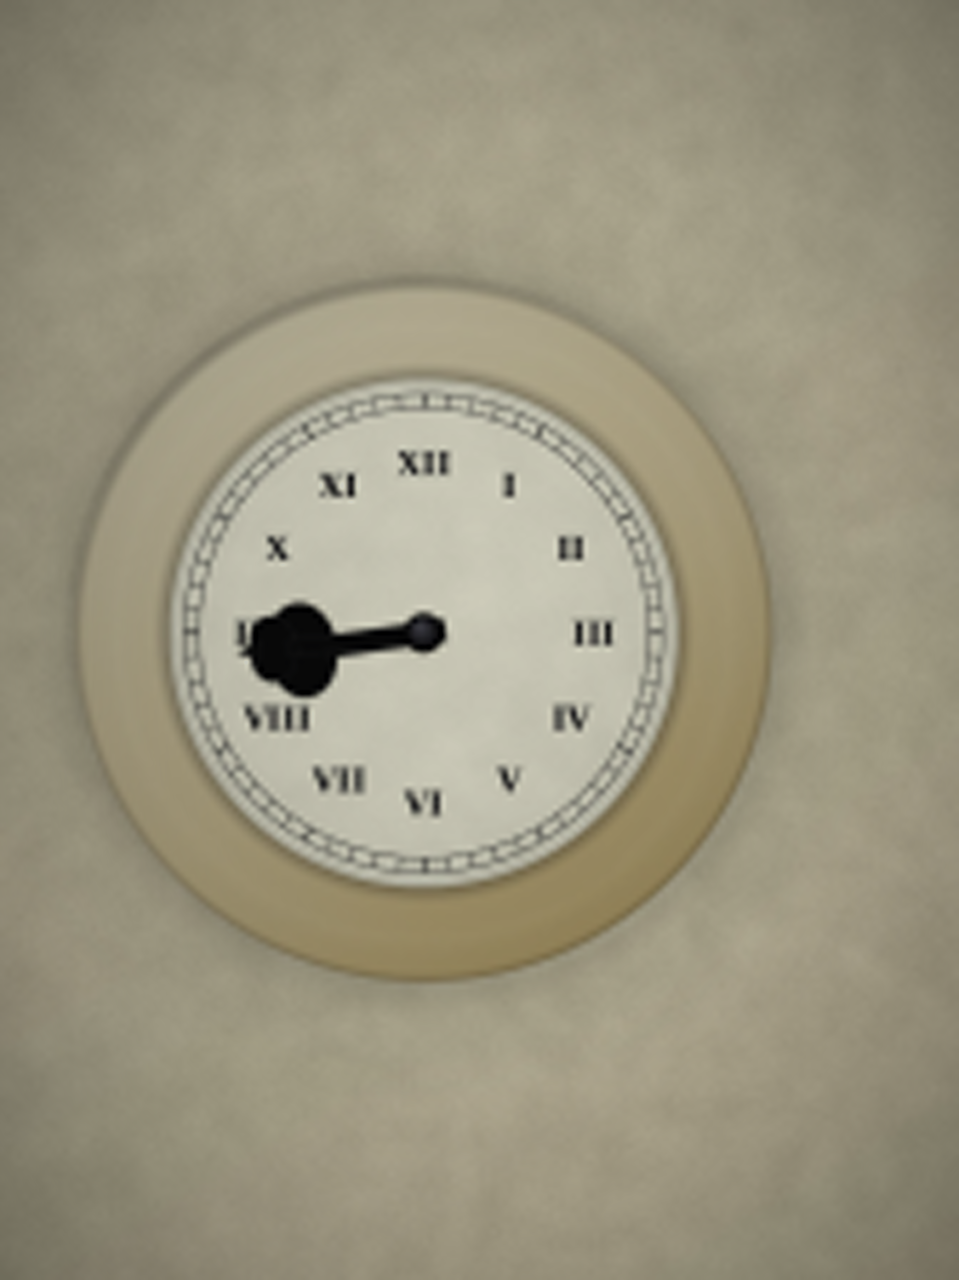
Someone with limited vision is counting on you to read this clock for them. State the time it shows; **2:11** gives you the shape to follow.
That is **8:44**
